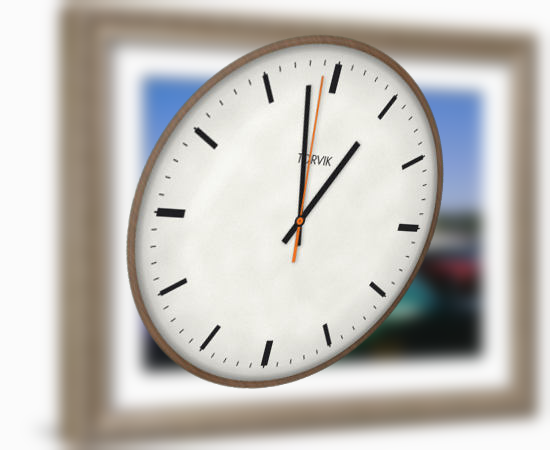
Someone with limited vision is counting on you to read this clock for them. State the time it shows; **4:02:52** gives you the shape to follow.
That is **12:57:59**
